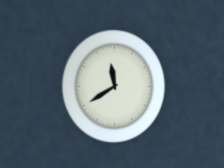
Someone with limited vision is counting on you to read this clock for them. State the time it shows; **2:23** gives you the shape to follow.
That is **11:40**
